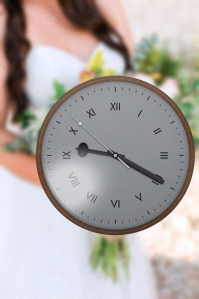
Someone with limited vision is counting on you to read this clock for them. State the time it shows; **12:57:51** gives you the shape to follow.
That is **9:19:52**
